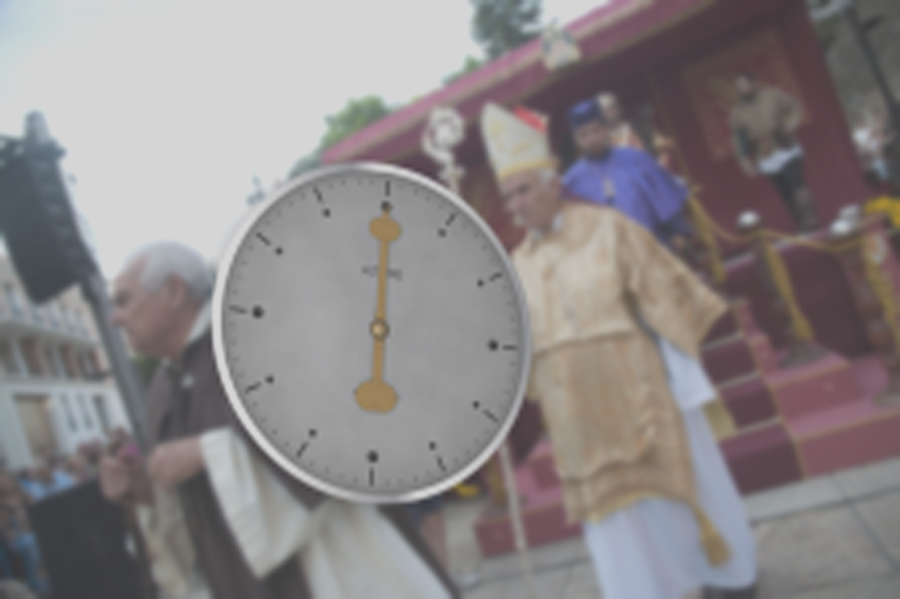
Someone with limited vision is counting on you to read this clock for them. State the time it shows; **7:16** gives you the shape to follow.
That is **6:00**
